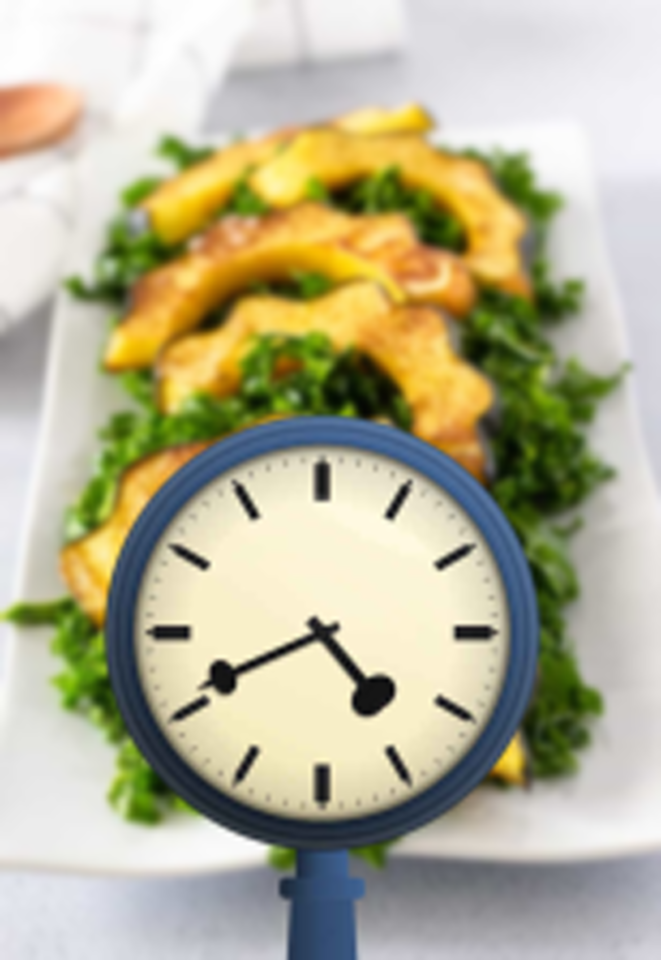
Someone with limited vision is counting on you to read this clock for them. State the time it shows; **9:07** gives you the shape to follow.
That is **4:41**
